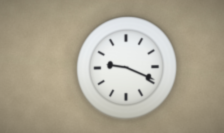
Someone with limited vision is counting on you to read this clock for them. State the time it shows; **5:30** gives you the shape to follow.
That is **9:19**
